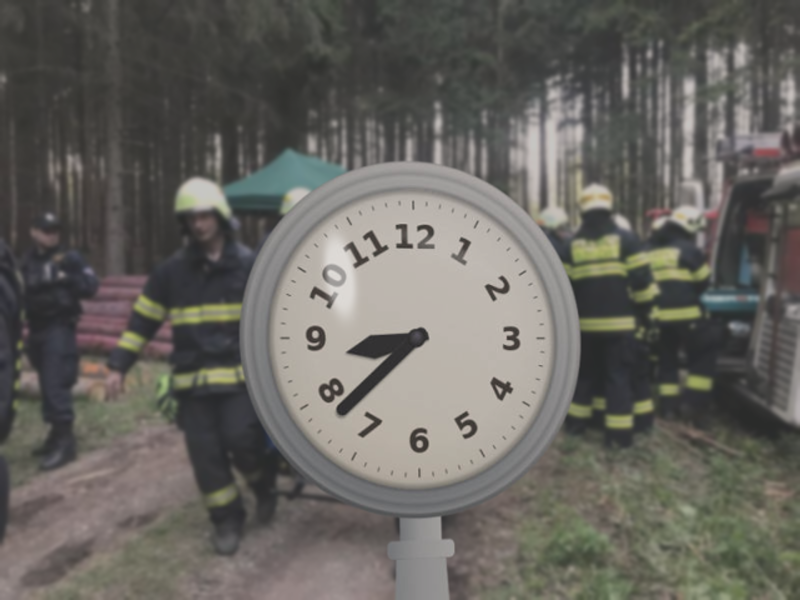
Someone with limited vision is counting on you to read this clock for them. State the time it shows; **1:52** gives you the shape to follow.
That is **8:38**
